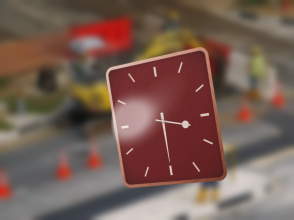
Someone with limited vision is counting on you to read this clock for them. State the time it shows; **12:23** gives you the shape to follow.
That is **3:30**
